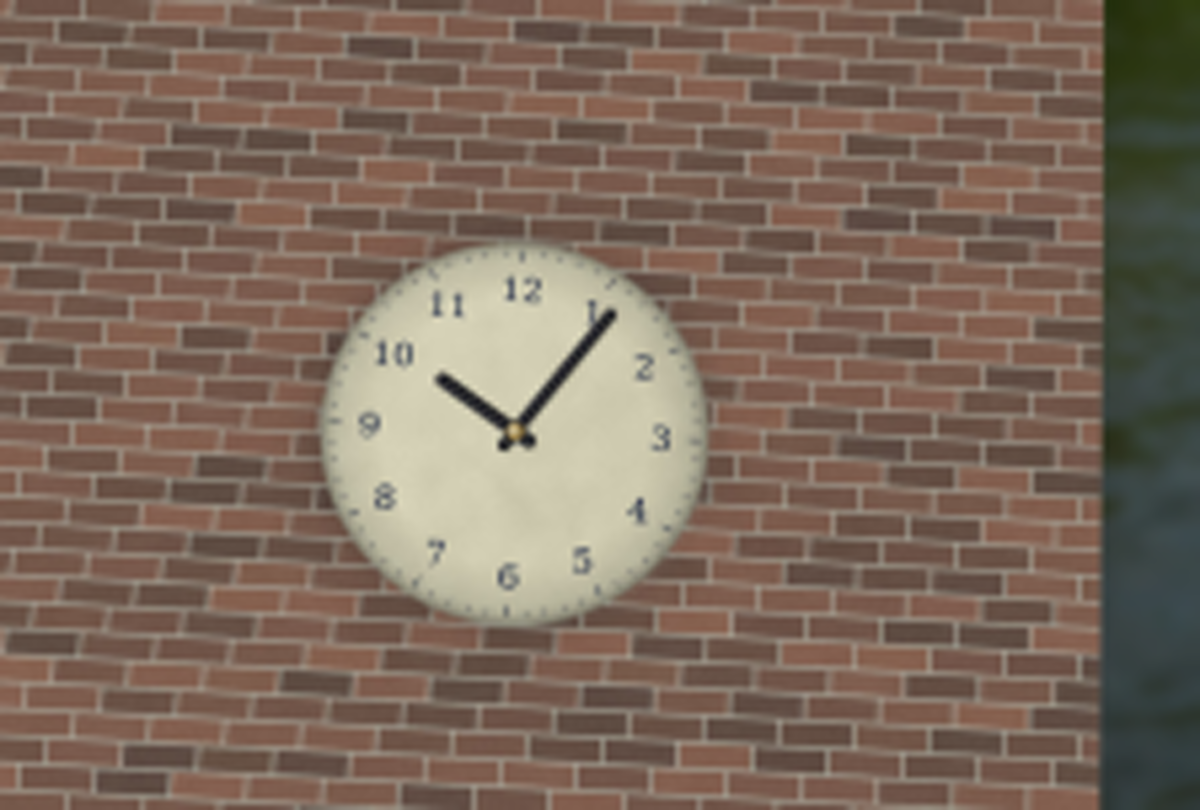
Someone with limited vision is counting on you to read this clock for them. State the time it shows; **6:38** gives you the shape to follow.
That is **10:06**
